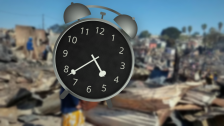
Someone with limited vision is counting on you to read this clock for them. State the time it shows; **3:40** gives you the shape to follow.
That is **4:38**
